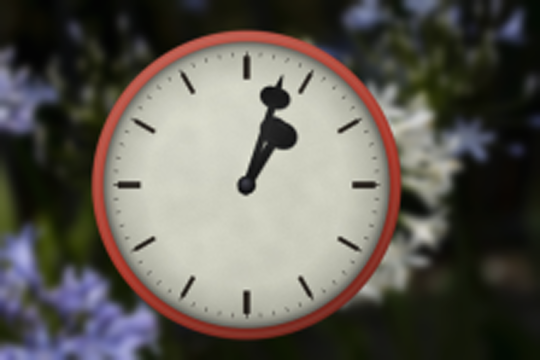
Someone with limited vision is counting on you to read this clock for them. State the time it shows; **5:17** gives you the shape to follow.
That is **1:03**
